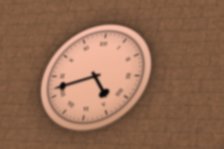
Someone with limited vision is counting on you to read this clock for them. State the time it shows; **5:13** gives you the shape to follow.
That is **4:42**
